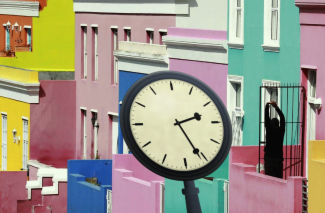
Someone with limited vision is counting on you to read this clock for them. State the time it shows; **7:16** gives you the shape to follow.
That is **2:26**
